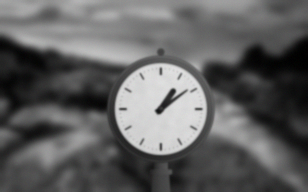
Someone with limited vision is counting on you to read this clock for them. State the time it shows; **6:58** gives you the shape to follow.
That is **1:09**
